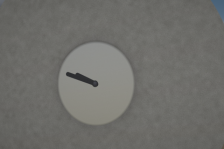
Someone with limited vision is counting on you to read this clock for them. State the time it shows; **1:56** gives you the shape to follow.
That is **9:48**
